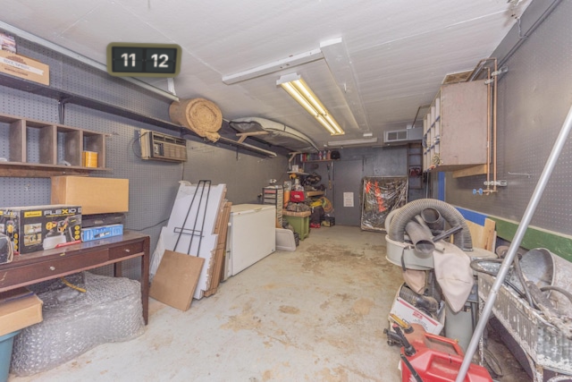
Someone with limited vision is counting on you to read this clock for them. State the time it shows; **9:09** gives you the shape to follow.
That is **11:12**
